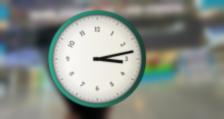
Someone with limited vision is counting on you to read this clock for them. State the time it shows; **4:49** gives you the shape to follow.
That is **3:13**
